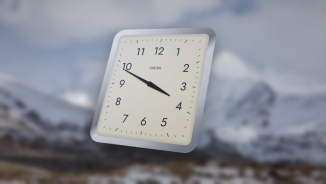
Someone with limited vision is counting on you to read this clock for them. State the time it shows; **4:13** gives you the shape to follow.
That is **3:49**
